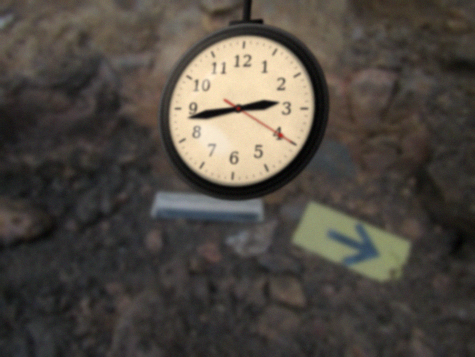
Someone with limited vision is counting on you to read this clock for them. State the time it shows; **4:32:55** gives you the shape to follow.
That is **2:43:20**
